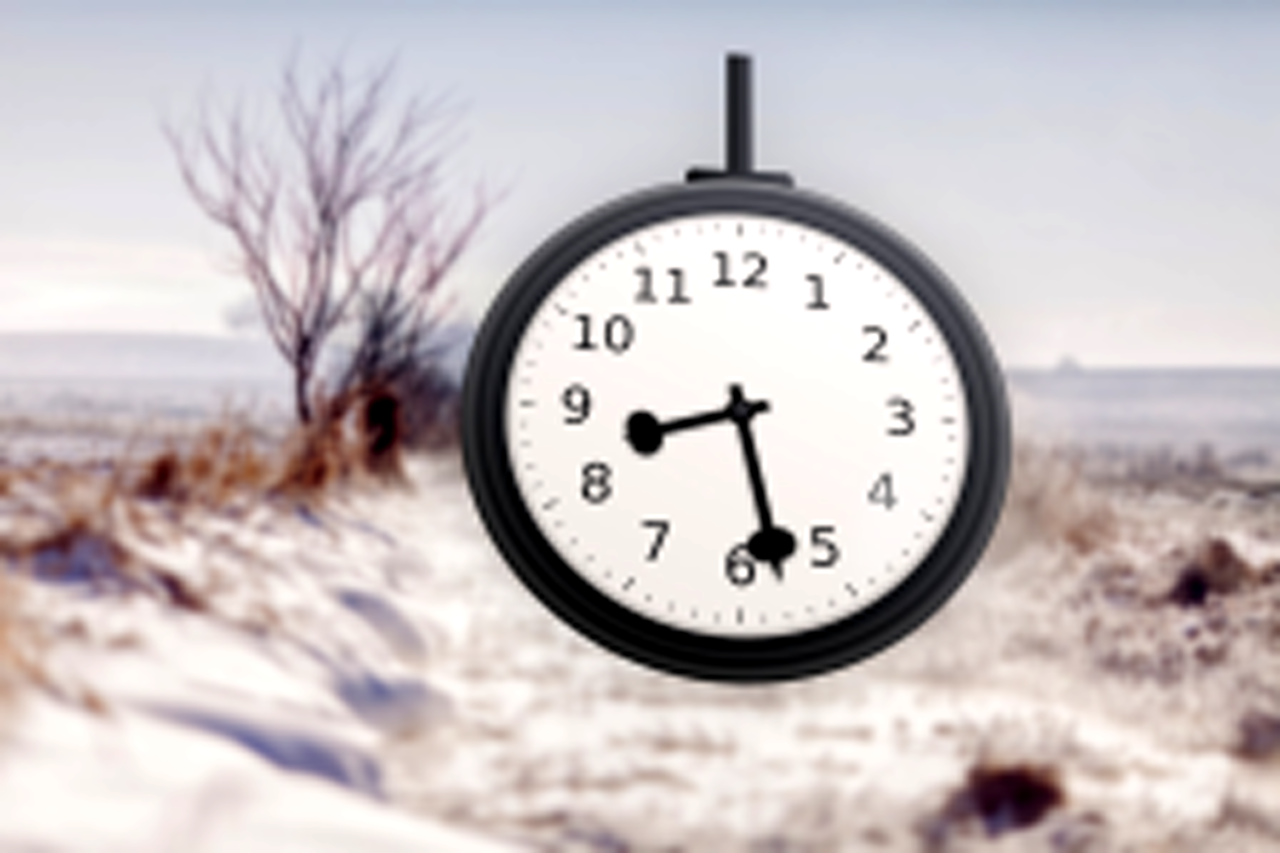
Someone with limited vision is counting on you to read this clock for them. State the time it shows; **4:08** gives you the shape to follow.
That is **8:28**
